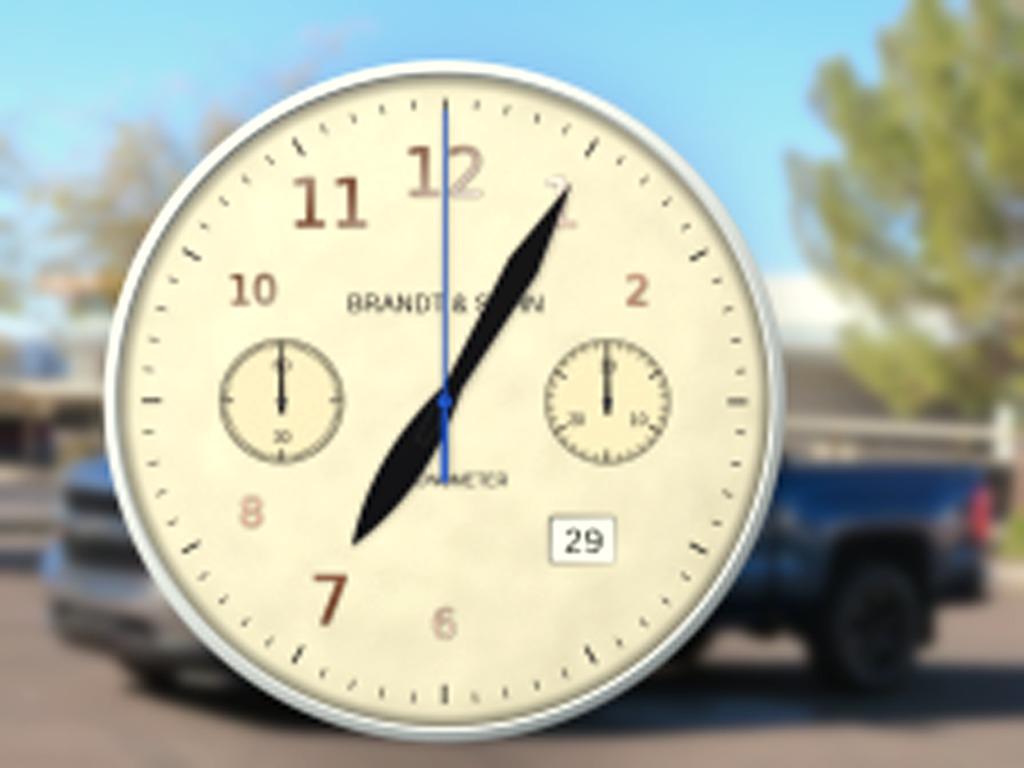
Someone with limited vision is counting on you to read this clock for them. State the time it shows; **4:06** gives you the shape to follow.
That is **7:05**
